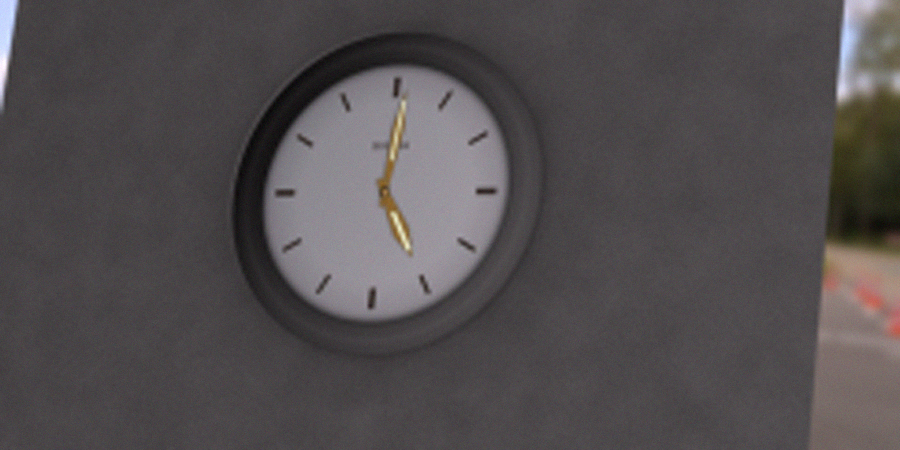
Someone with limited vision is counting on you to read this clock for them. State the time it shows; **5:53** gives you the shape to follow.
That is **5:01**
